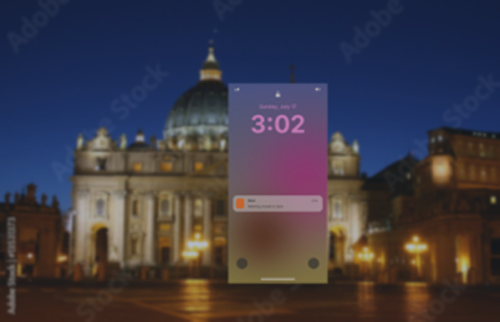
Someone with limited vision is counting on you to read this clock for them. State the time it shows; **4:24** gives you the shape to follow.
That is **3:02**
